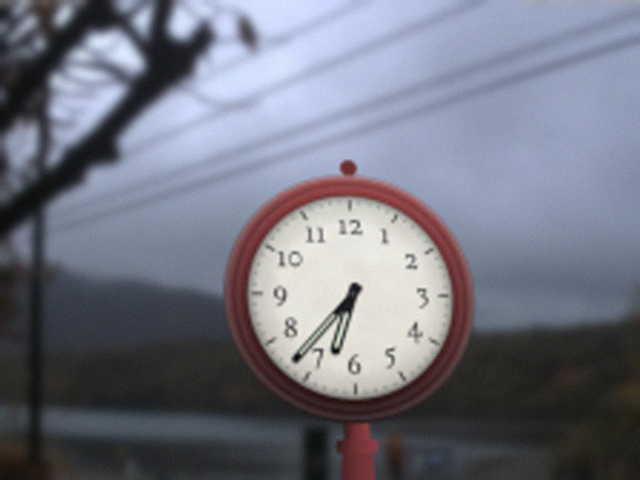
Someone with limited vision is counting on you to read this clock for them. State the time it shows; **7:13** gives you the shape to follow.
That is **6:37**
